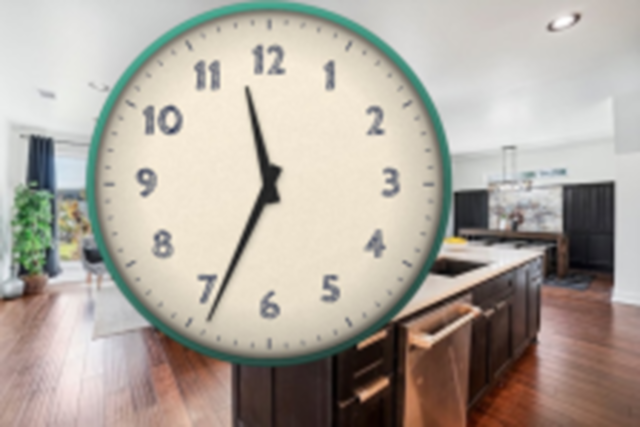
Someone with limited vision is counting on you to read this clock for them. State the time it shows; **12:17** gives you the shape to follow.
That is **11:34**
